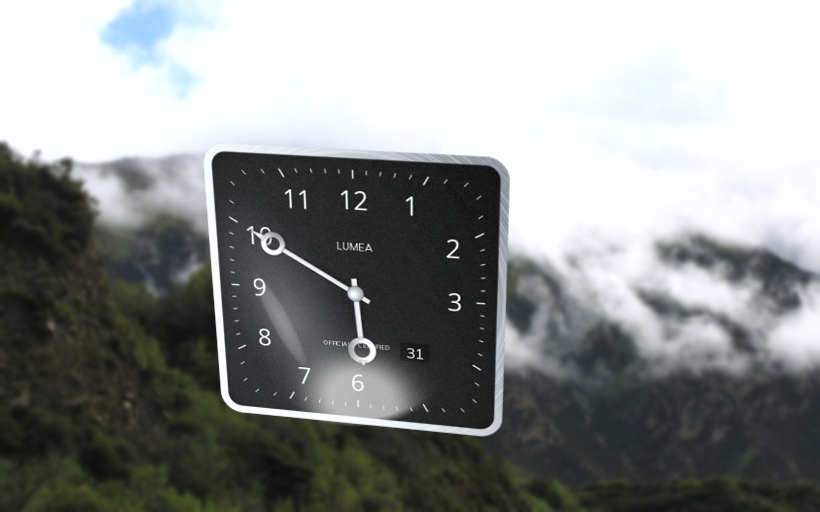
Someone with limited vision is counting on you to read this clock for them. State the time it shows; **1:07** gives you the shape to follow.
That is **5:50**
